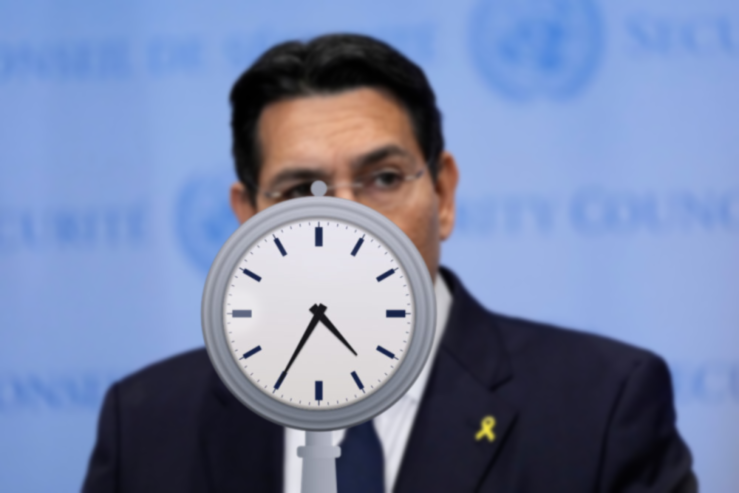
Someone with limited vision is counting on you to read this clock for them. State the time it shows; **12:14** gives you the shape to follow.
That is **4:35**
